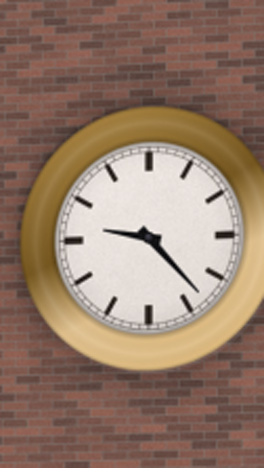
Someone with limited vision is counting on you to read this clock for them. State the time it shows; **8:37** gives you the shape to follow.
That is **9:23**
